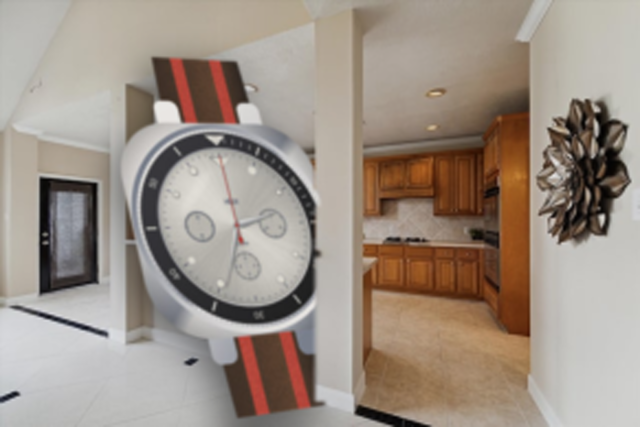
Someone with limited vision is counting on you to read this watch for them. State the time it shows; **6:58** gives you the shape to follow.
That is **2:34**
